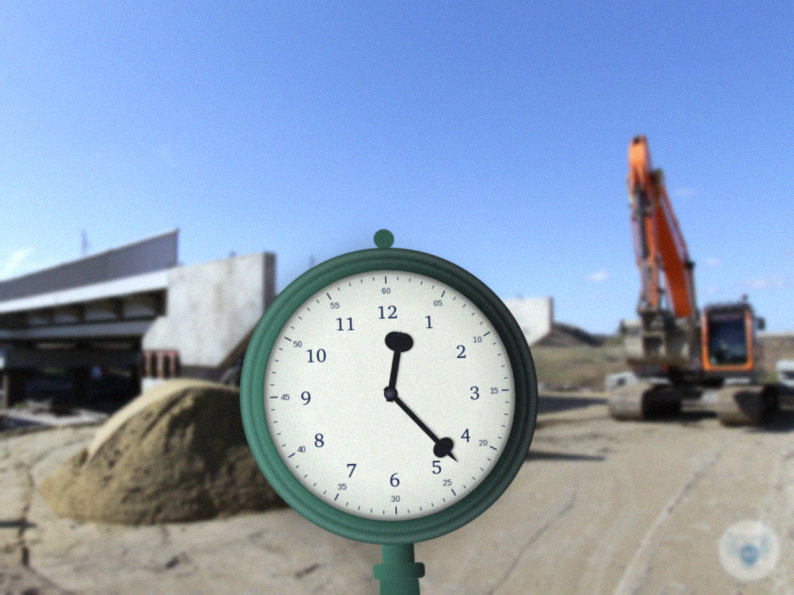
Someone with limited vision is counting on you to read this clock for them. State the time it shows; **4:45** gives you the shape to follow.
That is **12:23**
